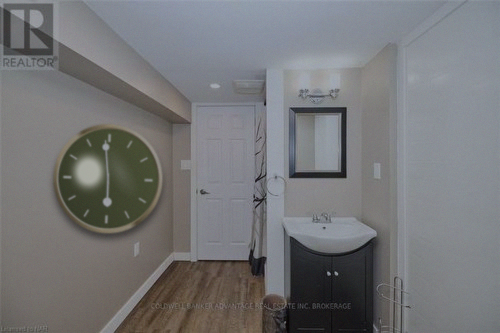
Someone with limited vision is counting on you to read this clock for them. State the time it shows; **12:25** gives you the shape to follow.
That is **5:59**
